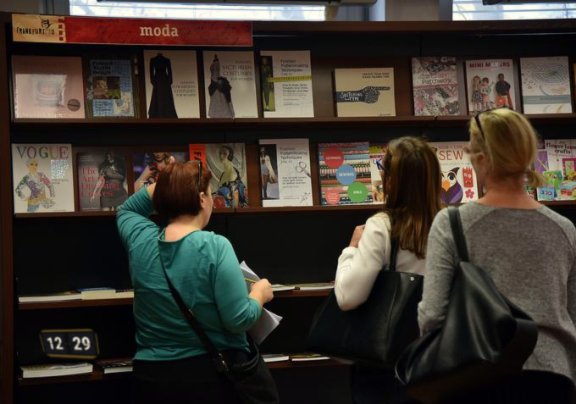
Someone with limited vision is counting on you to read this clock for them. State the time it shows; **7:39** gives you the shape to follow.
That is **12:29**
